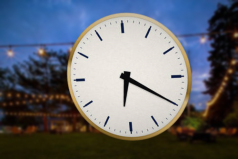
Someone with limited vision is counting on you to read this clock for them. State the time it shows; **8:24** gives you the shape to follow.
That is **6:20**
